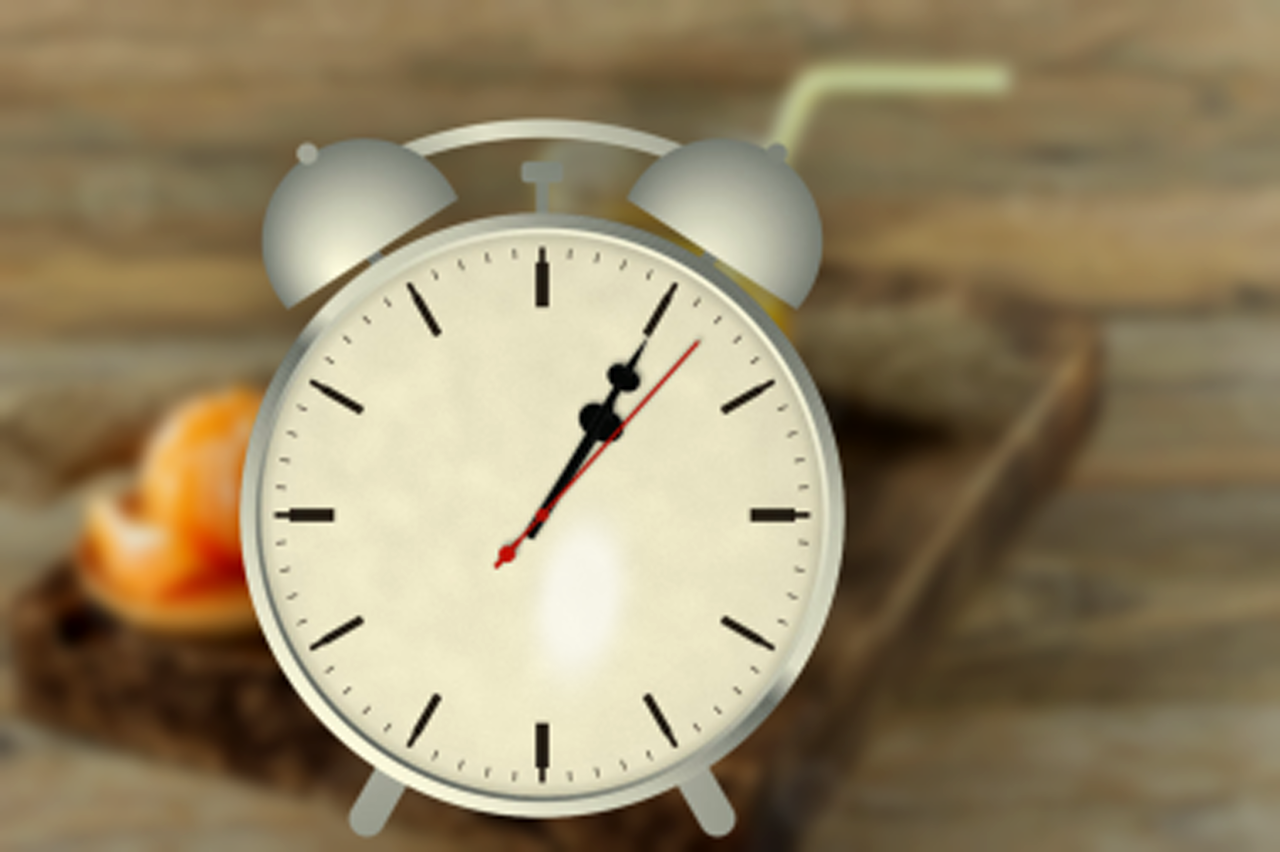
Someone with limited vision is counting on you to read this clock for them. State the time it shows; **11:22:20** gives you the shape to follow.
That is **1:05:07**
